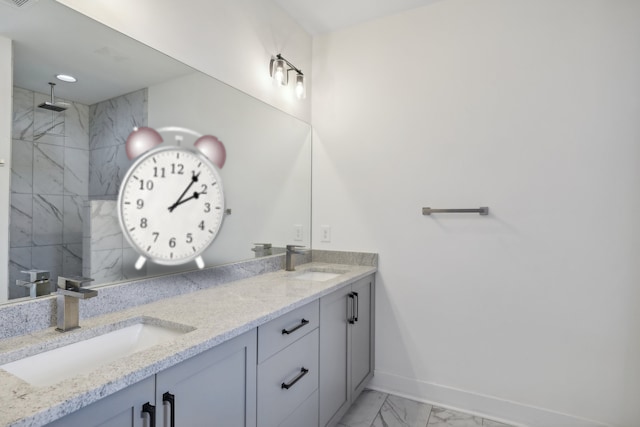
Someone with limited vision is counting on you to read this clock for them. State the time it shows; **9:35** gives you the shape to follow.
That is **2:06**
